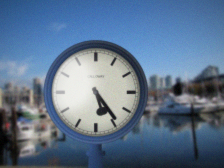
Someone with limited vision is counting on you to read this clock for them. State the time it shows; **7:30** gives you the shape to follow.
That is **5:24**
